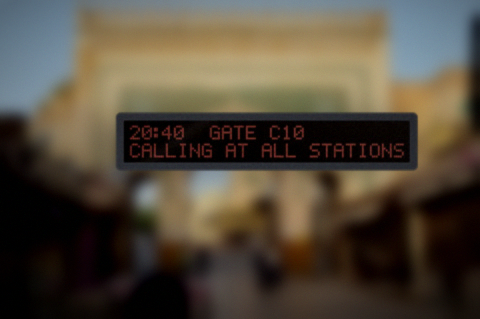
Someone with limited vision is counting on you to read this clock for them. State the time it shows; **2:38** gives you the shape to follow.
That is **20:40**
